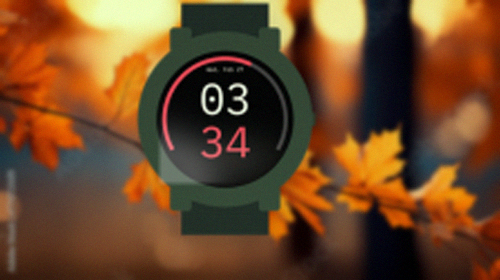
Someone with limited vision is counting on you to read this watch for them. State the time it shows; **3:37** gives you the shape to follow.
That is **3:34**
